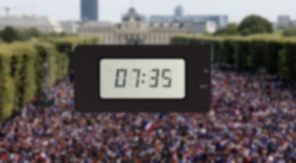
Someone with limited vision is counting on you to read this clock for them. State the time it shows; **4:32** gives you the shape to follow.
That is **7:35**
